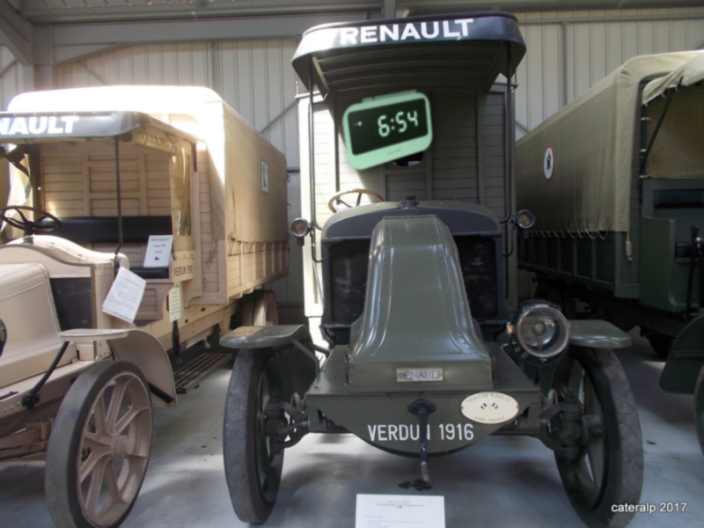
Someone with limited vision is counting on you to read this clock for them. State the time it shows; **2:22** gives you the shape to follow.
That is **6:54**
